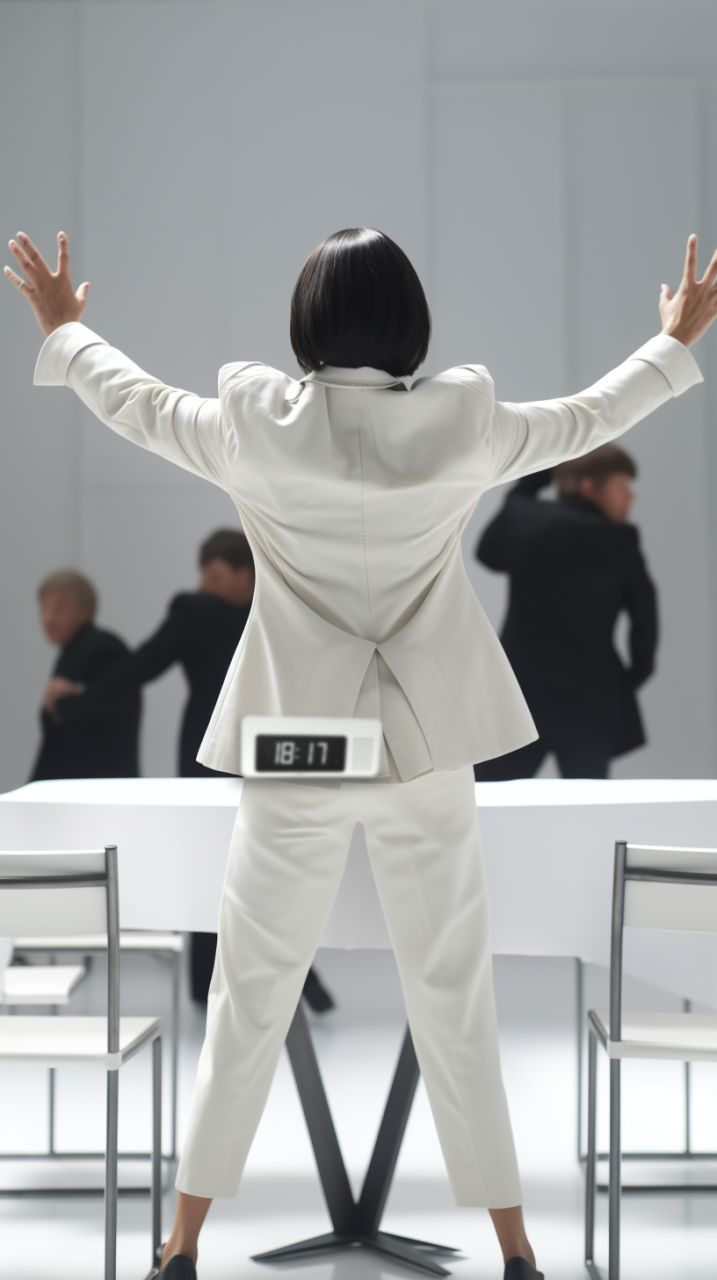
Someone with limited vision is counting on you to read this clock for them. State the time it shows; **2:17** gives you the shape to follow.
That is **18:17**
